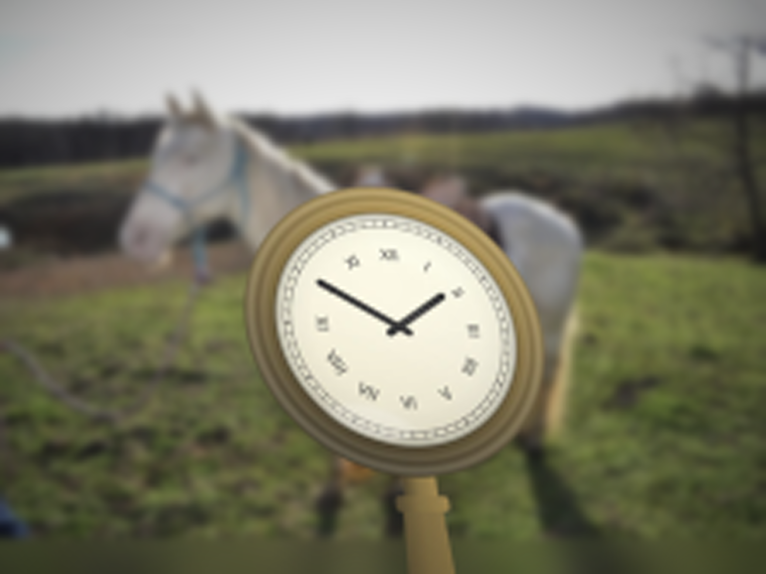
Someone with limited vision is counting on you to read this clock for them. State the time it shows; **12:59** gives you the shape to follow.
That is **1:50**
